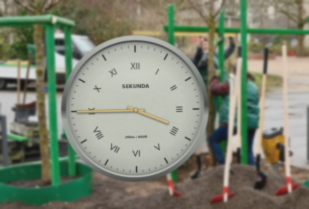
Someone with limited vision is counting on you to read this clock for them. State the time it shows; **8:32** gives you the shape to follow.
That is **3:45**
